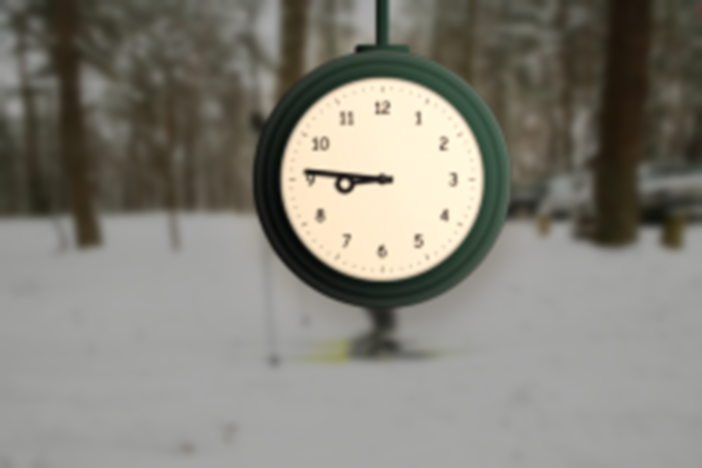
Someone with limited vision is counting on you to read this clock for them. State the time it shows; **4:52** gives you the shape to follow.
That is **8:46**
